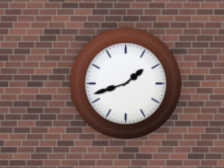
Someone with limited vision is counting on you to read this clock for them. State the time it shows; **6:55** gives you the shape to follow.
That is **1:42**
